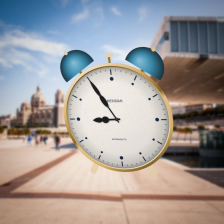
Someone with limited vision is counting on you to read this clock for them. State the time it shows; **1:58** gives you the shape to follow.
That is **8:55**
